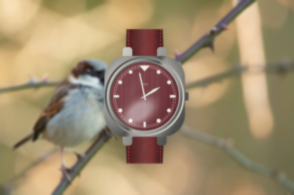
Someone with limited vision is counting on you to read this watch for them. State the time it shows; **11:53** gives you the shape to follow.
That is **1:58**
